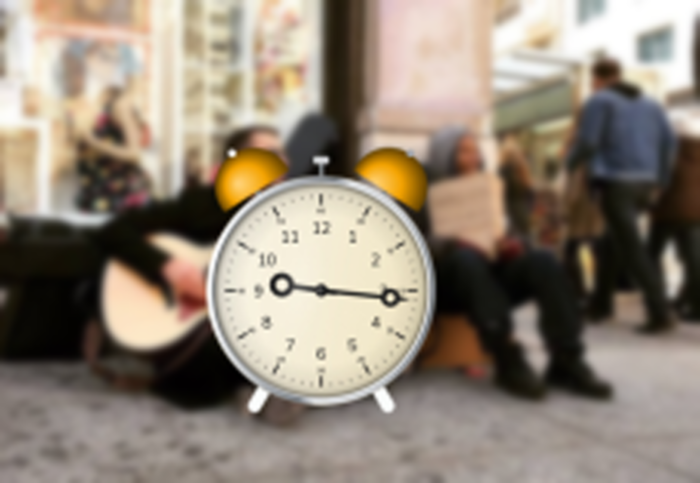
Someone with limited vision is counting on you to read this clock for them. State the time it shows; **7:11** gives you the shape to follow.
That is **9:16**
